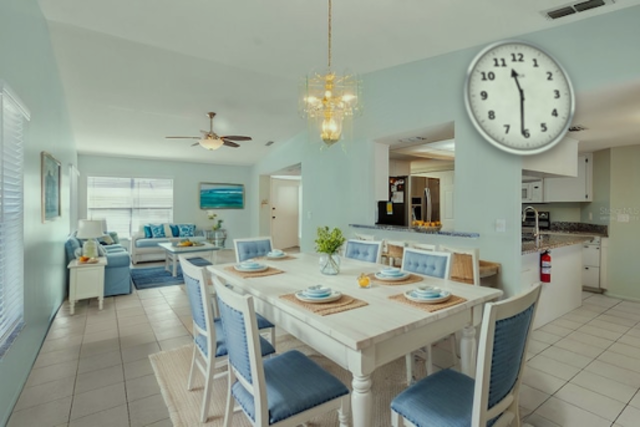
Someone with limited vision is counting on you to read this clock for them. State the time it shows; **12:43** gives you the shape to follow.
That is **11:31**
